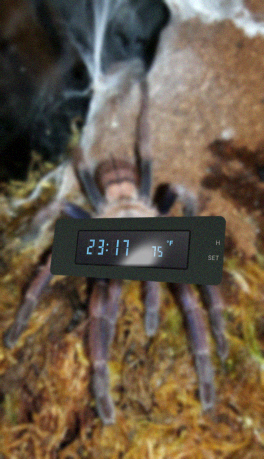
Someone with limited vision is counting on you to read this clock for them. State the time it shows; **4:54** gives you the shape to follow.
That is **23:17**
